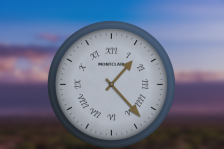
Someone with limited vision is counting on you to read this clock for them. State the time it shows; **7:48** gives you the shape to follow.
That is **1:23**
